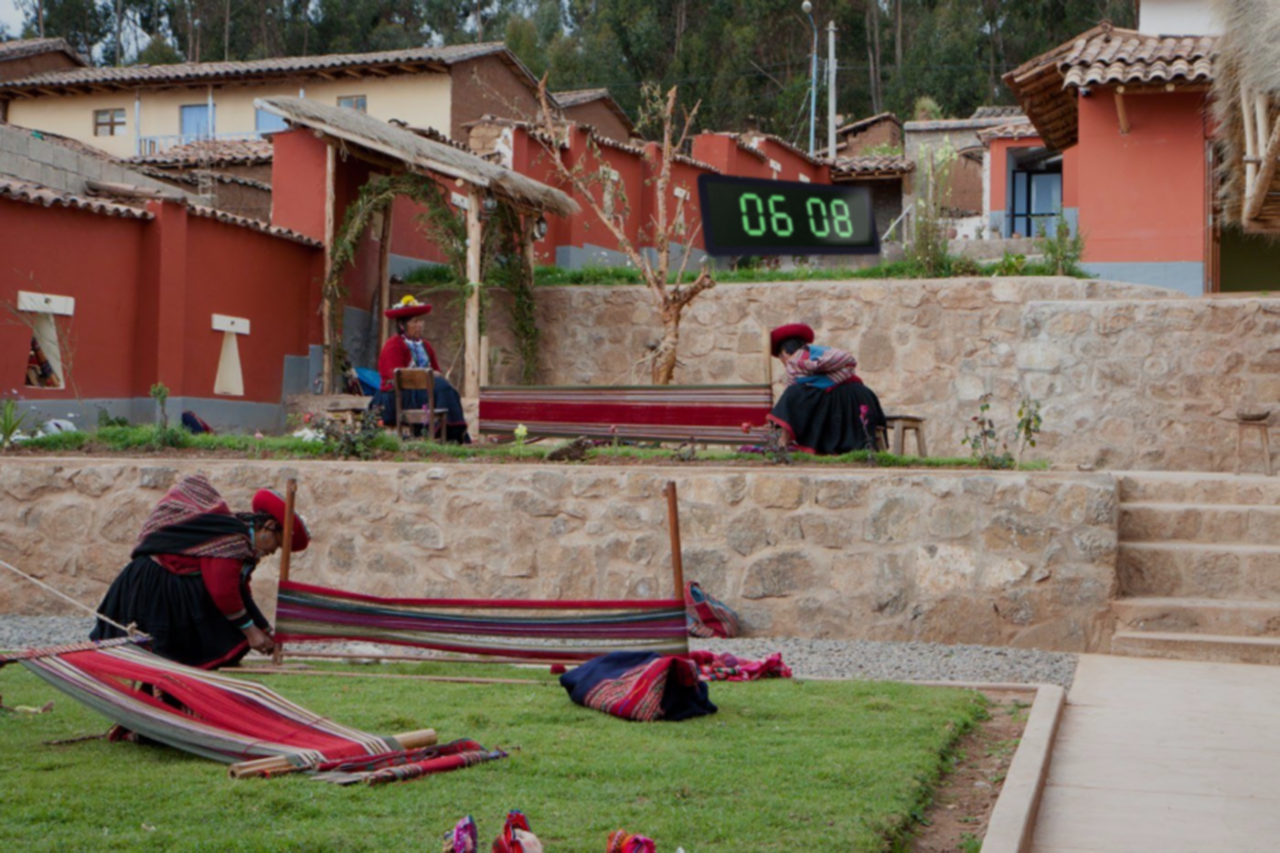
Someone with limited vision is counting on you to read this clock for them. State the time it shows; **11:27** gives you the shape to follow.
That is **6:08**
